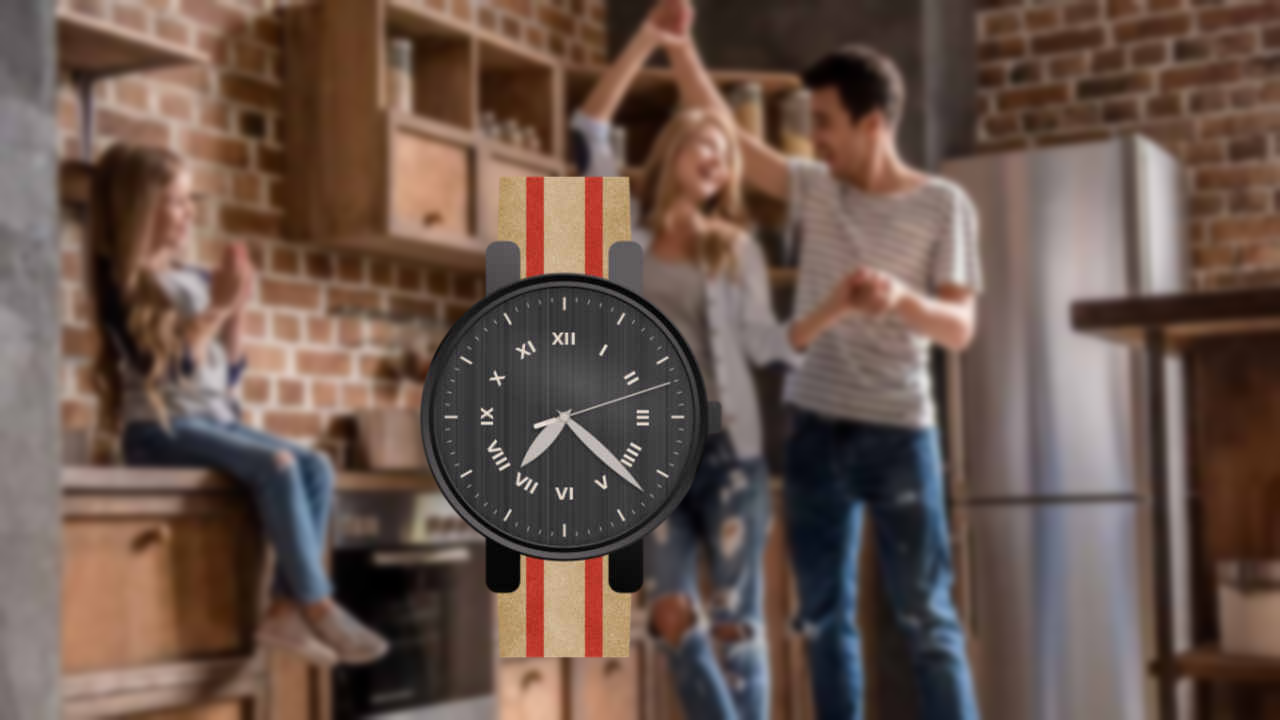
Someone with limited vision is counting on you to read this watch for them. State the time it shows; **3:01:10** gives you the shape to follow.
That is **7:22:12**
